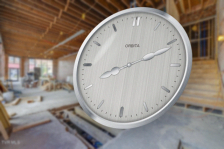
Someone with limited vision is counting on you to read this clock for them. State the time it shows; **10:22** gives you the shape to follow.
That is **8:11**
